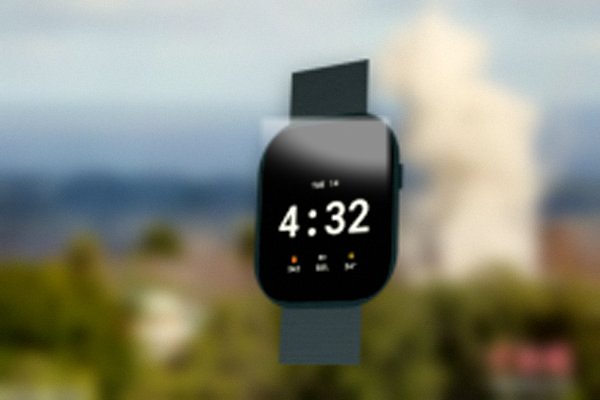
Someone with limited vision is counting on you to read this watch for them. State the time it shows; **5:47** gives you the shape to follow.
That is **4:32**
